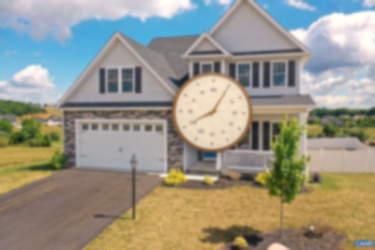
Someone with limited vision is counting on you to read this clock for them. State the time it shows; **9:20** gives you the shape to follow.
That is **8:05**
